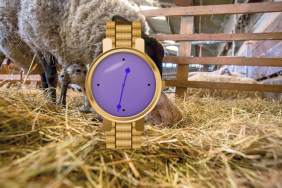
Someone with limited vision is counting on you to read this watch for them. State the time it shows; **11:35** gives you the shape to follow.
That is **12:32**
